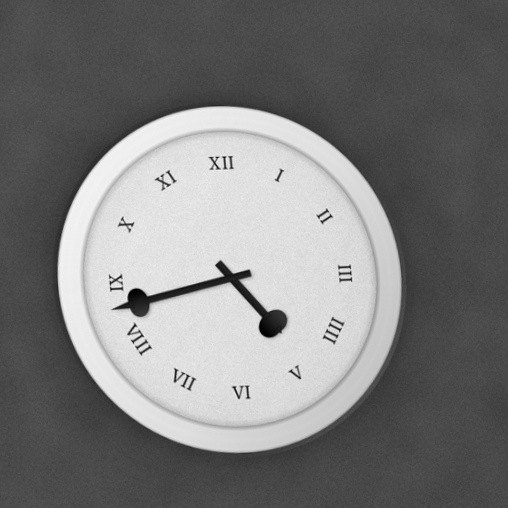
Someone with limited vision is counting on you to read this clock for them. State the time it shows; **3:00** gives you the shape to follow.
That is **4:43**
